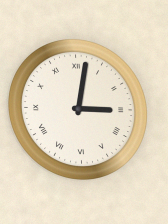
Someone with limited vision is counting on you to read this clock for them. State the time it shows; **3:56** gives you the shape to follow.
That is **3:02**
